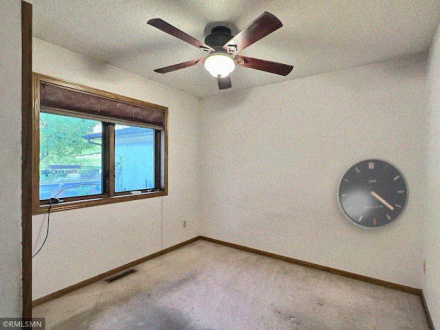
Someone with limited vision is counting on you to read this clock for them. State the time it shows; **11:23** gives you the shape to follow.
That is **4:22**
